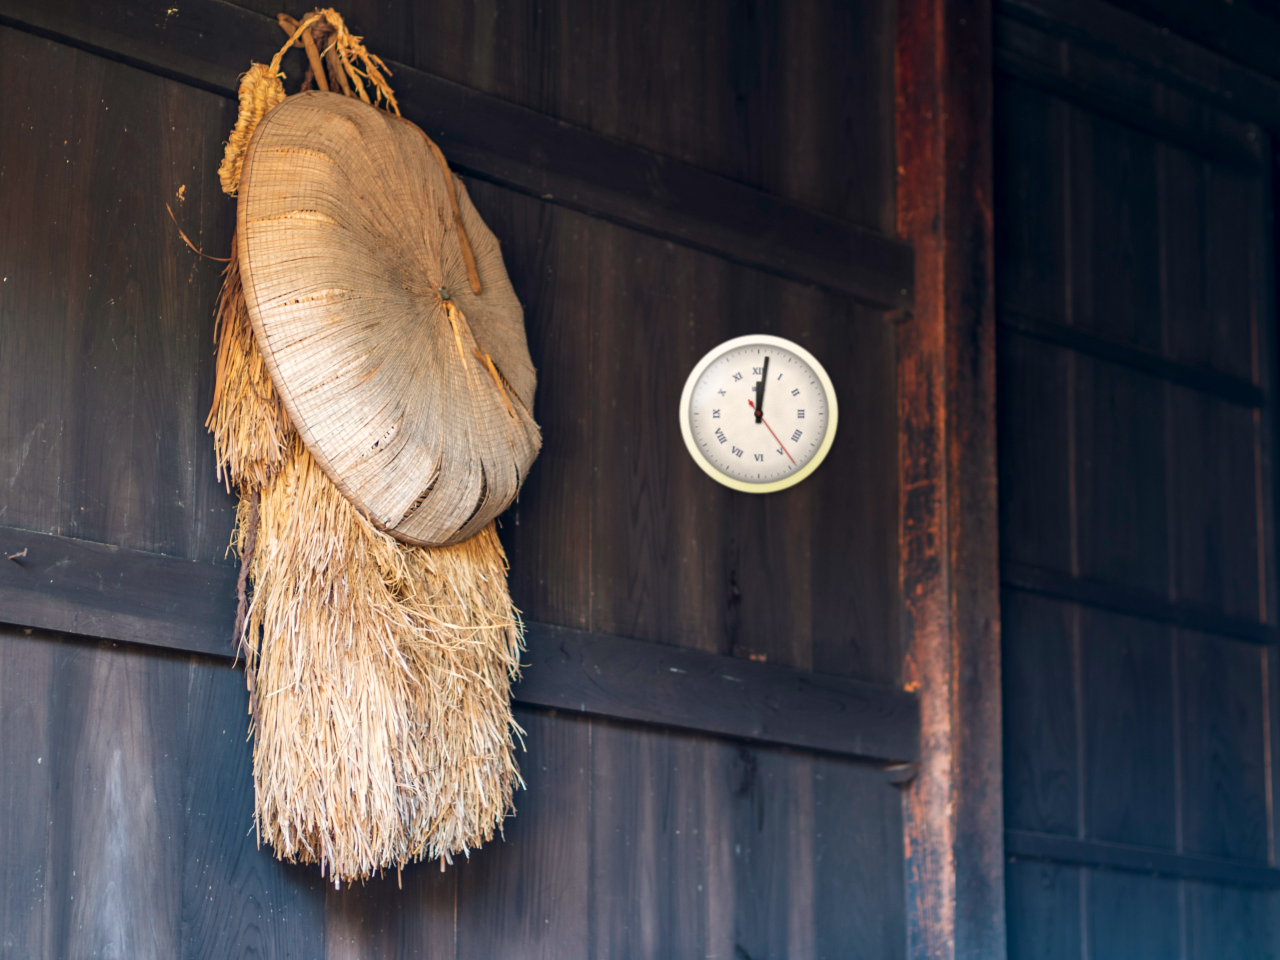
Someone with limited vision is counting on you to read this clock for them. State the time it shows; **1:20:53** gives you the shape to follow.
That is **12:01:24**
